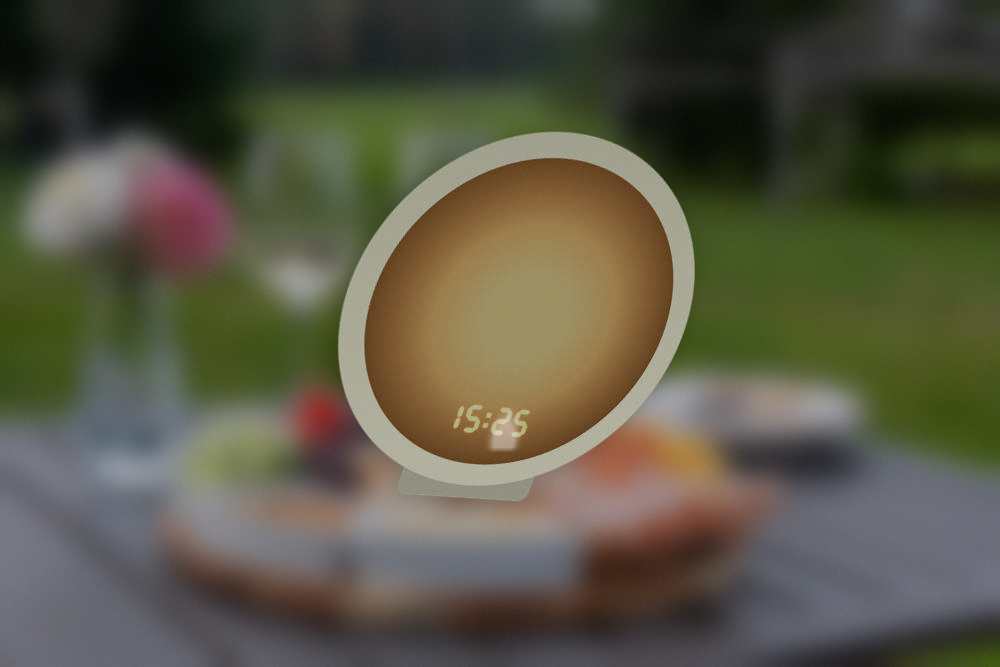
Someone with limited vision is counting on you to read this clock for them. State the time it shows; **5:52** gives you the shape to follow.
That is **15:25**
